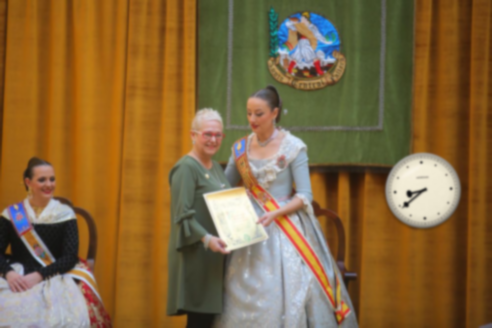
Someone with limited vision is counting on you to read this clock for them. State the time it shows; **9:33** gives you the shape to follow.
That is **8:39**
